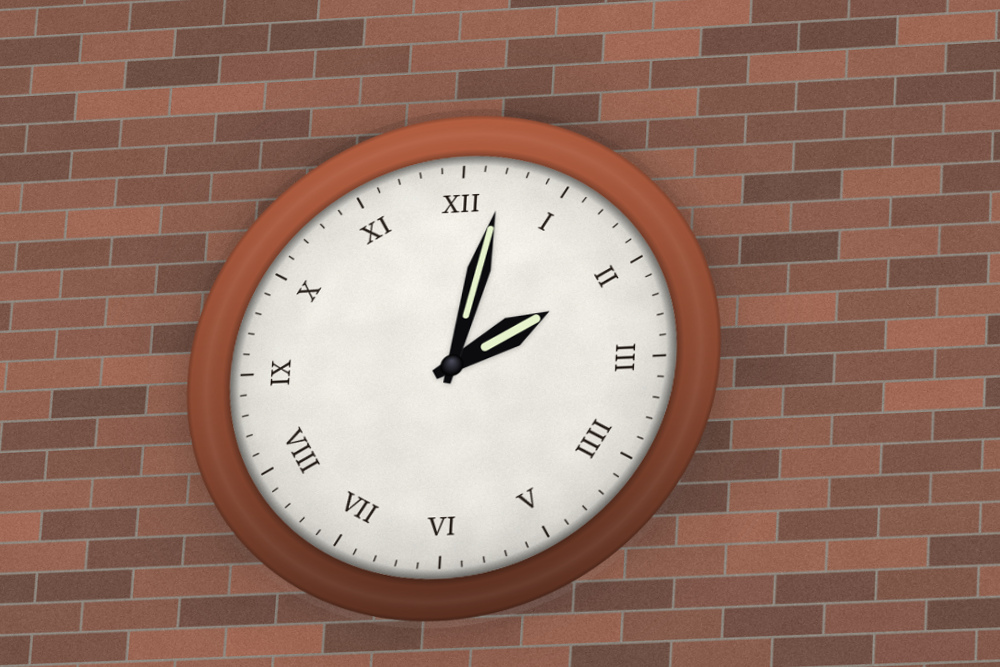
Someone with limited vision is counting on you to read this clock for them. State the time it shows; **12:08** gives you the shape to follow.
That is **2:02**
